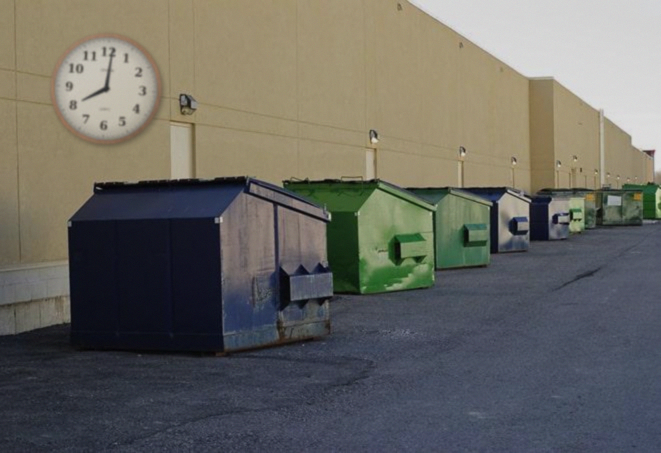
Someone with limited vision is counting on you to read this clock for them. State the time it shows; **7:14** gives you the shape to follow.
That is **8:01**
